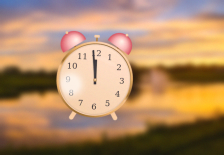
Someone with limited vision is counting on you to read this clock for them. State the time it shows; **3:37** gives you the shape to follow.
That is **11:59**
